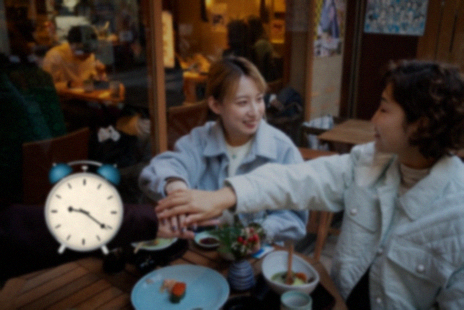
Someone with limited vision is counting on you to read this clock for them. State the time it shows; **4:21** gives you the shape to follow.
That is **9:21**
